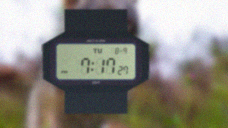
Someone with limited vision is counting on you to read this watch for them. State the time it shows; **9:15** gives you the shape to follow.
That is **7:17**
